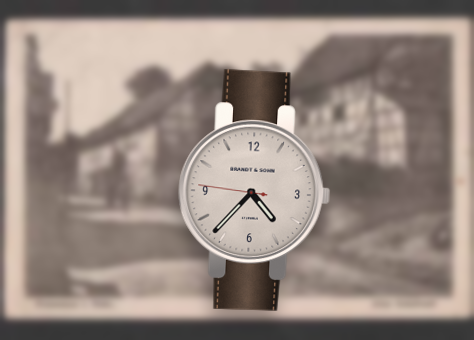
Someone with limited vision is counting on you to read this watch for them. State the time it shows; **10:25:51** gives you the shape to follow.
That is **4:36:46**
